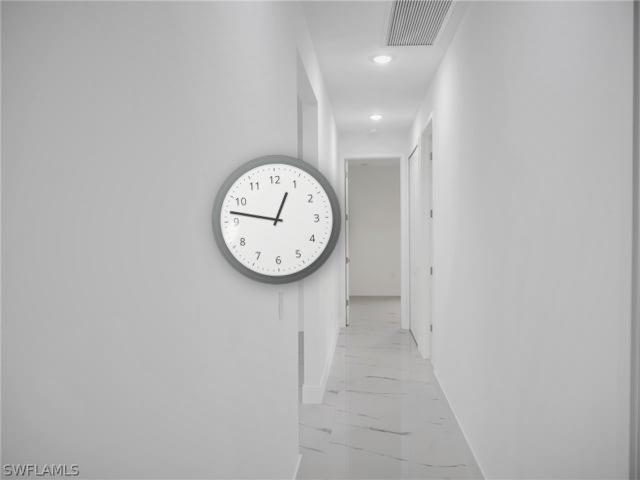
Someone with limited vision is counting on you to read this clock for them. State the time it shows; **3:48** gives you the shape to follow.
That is **12:47**
